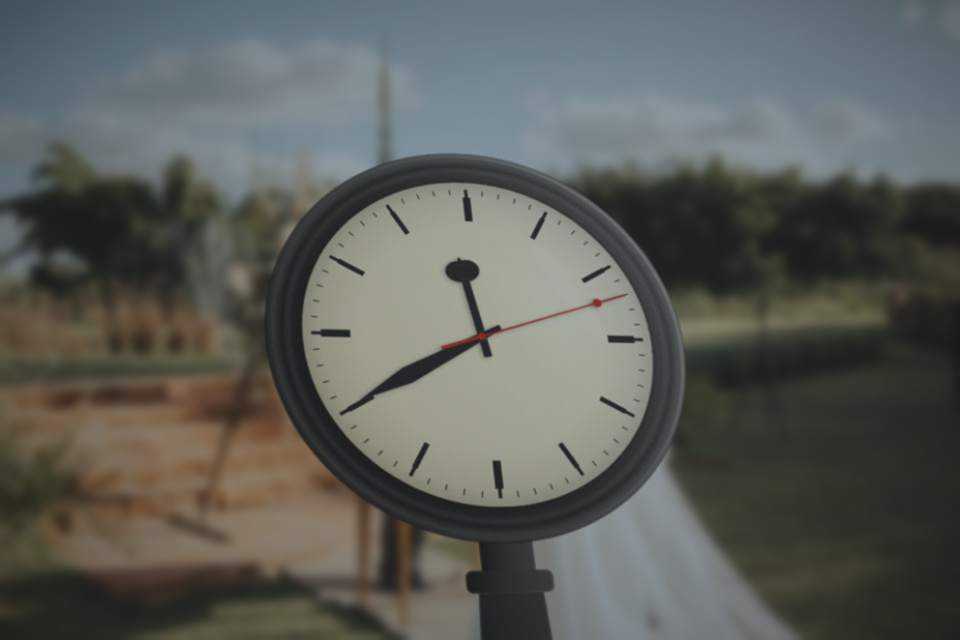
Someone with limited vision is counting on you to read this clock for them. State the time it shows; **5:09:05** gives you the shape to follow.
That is **11:40:12**
